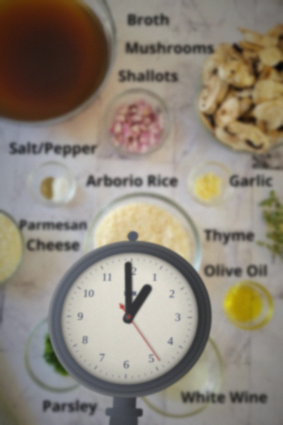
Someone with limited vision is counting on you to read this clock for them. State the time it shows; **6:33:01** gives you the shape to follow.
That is **12:59:24**
